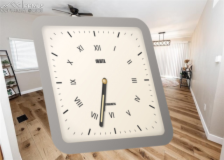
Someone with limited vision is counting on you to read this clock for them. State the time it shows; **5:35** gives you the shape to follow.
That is **6:33**
